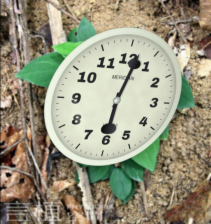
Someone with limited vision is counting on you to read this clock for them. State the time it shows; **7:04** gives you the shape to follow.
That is **6:02**
